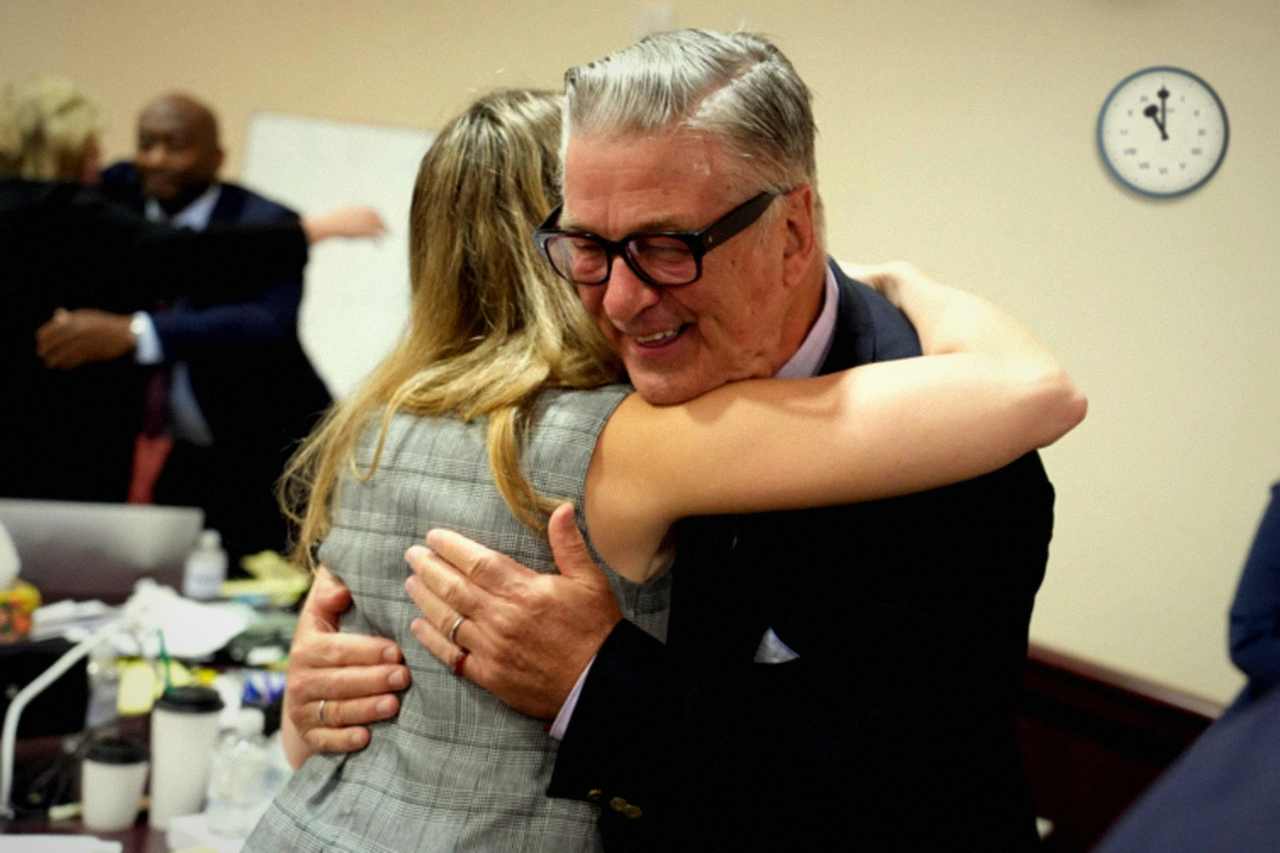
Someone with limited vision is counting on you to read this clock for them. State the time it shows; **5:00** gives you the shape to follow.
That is **11:00**
